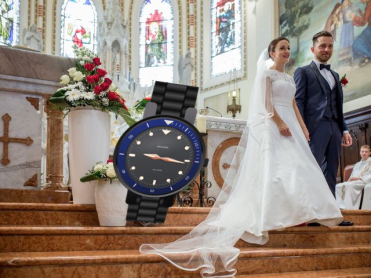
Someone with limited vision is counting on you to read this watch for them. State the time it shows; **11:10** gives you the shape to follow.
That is **9:16**
